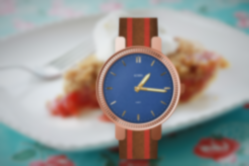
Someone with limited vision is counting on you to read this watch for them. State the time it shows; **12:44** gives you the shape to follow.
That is **1:16**
